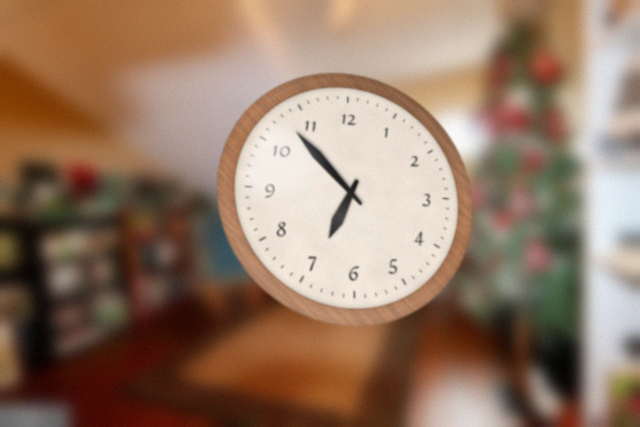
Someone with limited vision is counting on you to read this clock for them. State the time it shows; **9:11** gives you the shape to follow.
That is **6:53**
